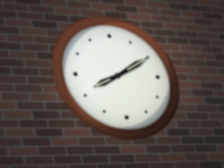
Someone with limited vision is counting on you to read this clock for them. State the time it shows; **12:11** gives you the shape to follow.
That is **8:10**
